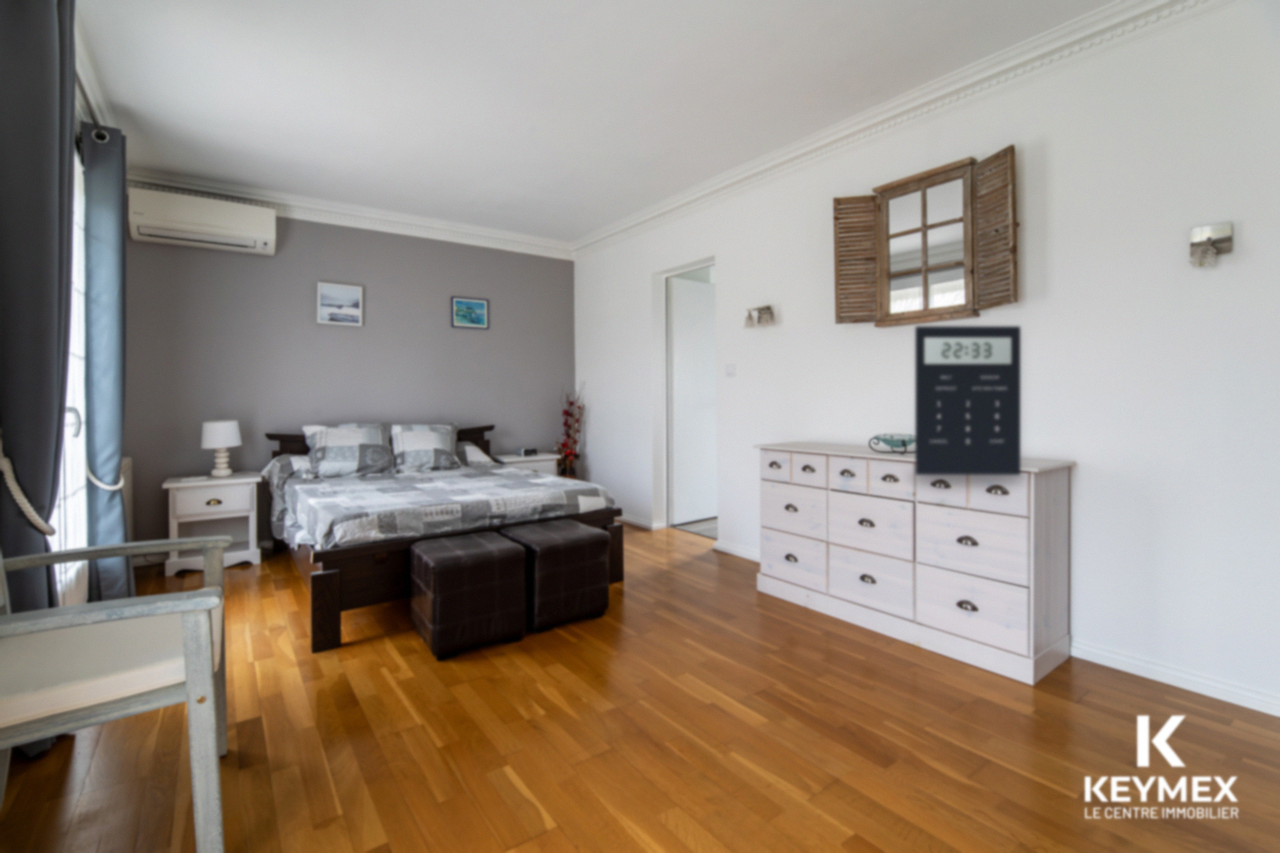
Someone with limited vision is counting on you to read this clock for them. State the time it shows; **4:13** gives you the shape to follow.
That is **22:33**
